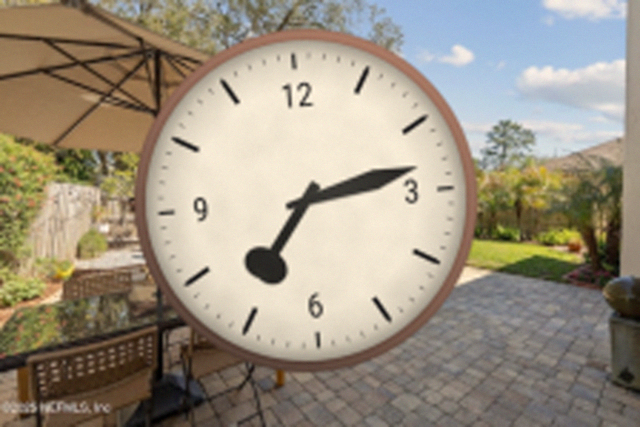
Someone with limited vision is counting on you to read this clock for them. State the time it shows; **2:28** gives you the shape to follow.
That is **7:13**
